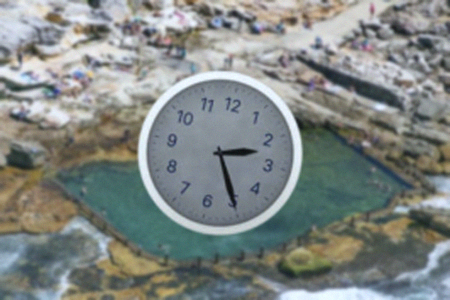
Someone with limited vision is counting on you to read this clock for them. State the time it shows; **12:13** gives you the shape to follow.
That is **2:25**
